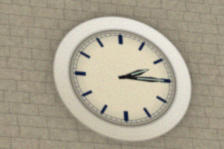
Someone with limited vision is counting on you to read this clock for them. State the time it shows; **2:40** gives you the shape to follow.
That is **2:15**
